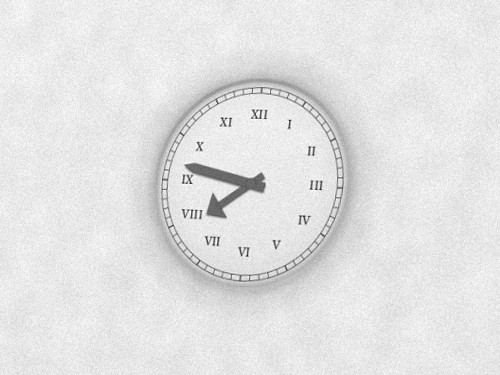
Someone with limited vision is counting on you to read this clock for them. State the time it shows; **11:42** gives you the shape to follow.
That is **7:47**
